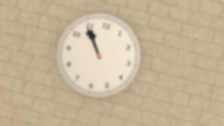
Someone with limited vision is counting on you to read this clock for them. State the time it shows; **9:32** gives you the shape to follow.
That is **10:54**
